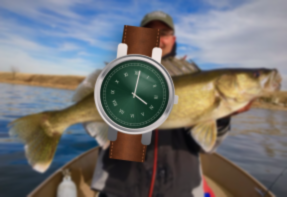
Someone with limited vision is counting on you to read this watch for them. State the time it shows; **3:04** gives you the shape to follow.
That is **4:01**
